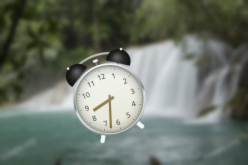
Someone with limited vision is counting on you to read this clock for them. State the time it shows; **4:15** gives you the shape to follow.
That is **8:33**
